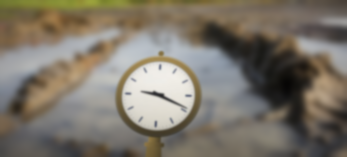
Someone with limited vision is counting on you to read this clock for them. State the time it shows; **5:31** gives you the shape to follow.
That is **9:19**
